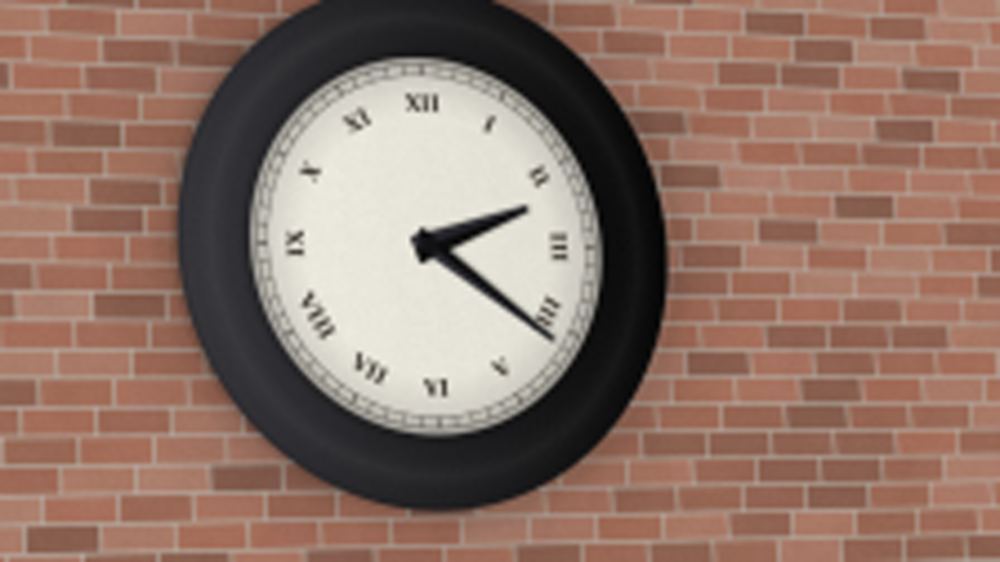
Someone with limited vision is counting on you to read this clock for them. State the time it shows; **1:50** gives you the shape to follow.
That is **2:21**
